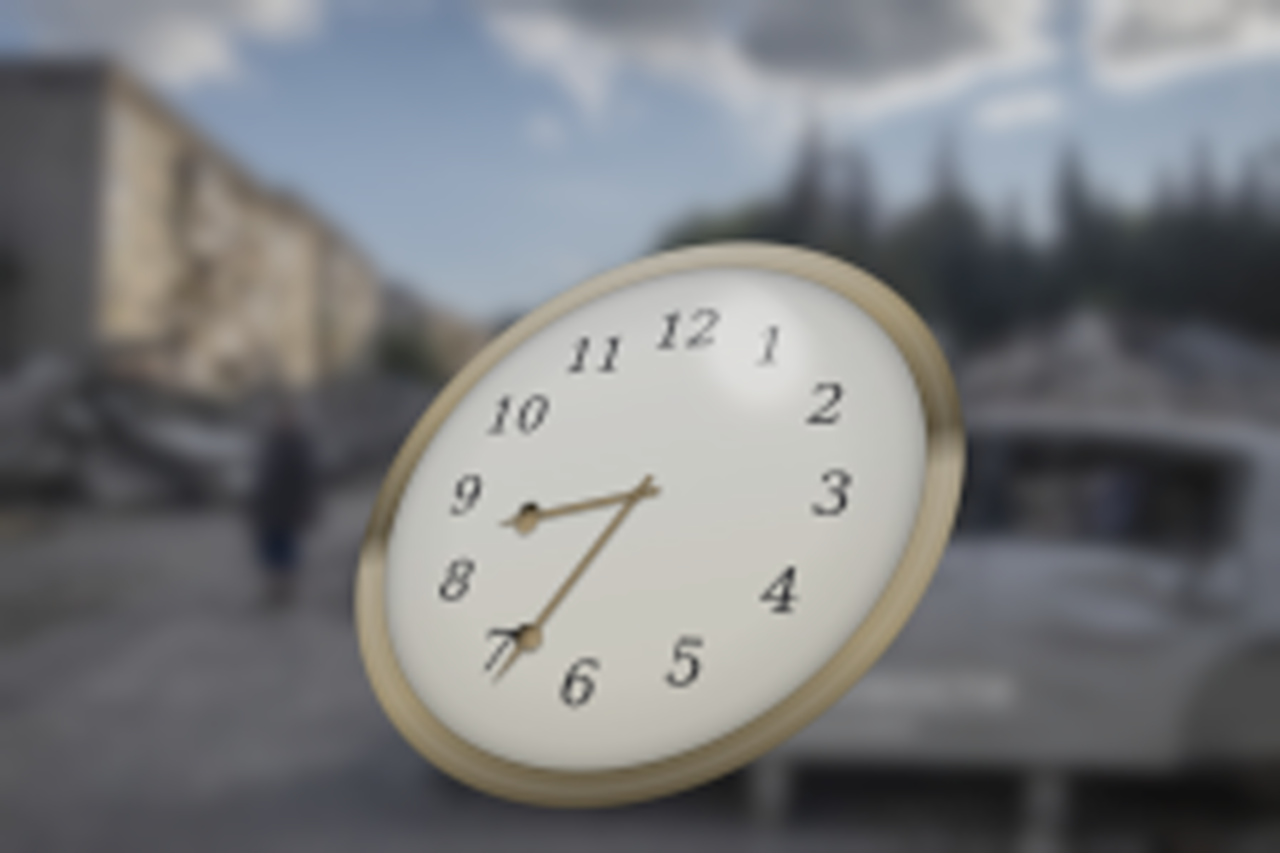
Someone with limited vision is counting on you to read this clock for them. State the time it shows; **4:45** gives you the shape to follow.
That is **8:34**
